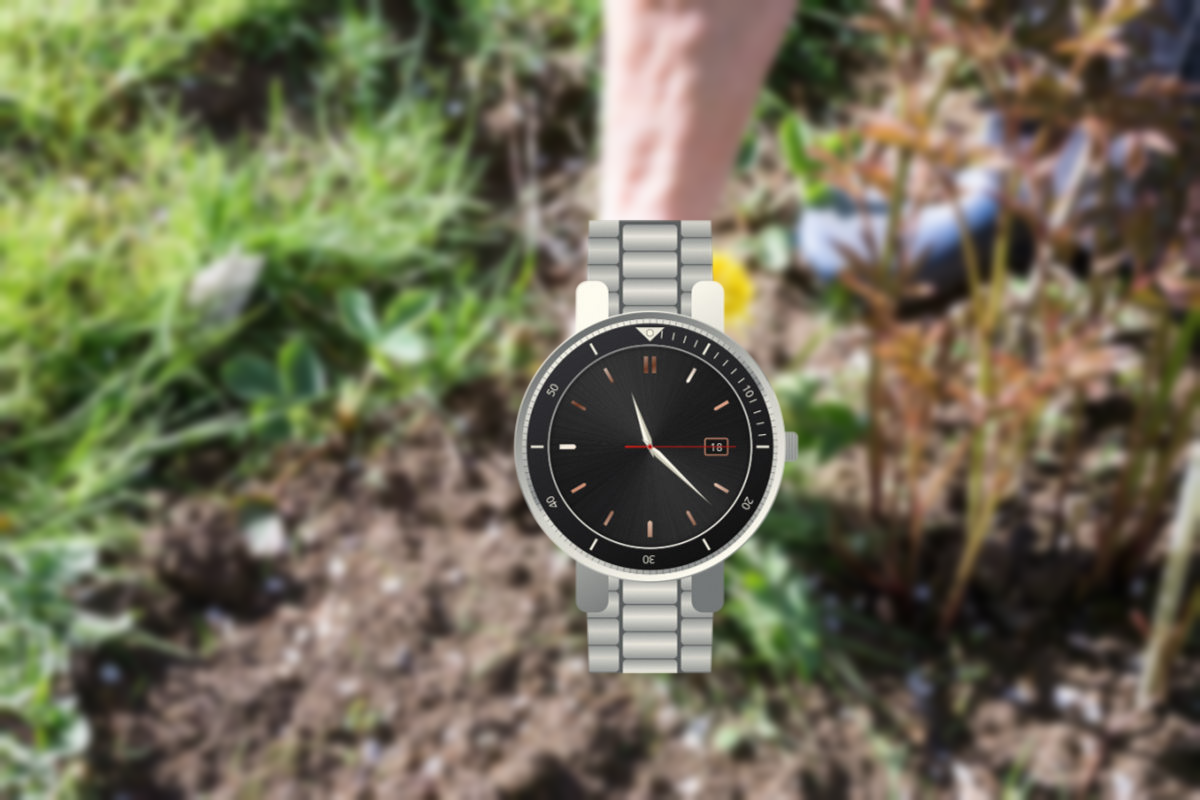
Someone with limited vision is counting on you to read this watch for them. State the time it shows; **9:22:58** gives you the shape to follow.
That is **11:22:15**
